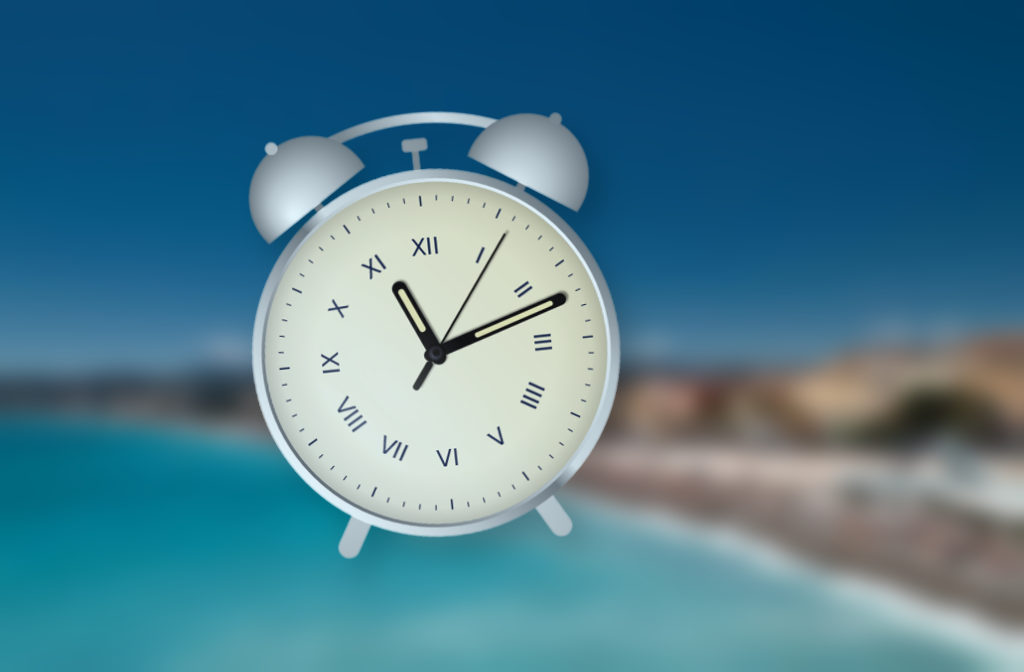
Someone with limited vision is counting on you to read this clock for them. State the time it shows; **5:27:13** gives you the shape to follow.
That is **11:12:06**
